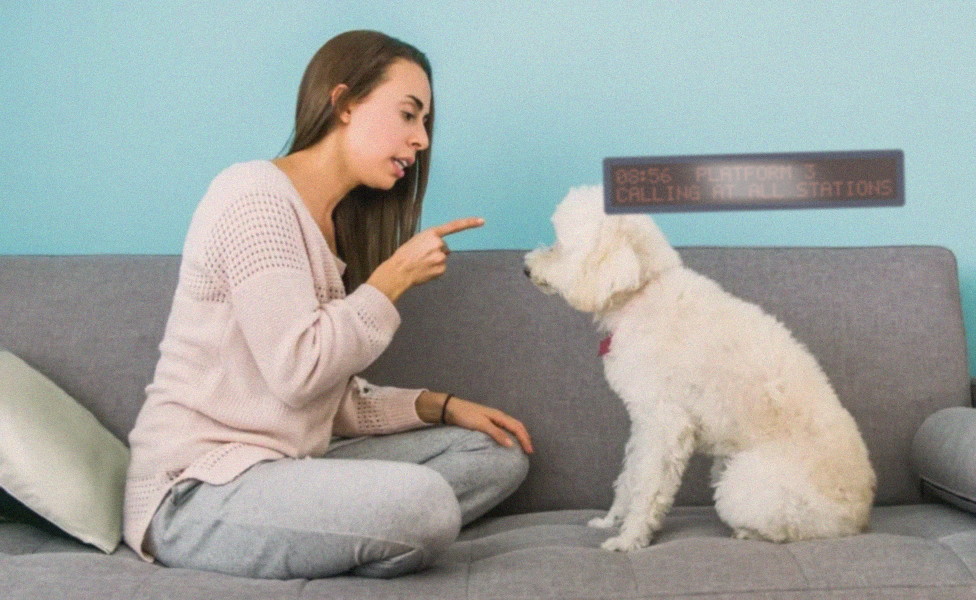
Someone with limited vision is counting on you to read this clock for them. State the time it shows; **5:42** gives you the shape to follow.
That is **8:56**
